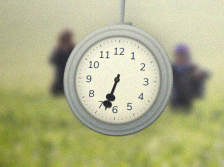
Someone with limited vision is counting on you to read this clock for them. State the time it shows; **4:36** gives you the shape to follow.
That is **6:33**
